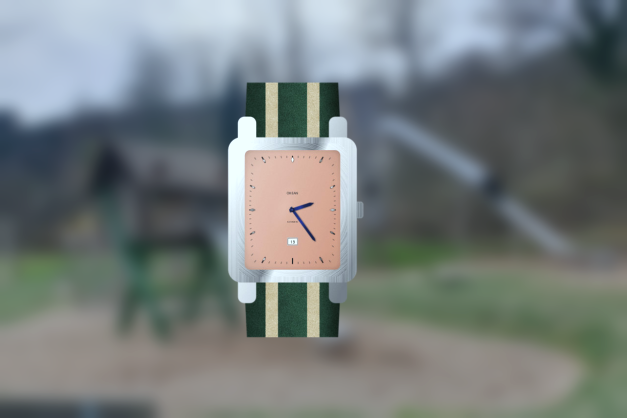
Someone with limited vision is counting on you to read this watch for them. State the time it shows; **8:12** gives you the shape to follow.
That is **2:24**
